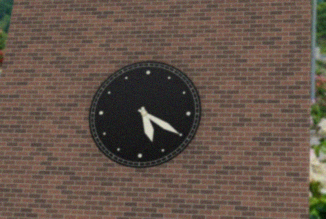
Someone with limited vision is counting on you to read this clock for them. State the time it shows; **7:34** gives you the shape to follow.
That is **5:20**
